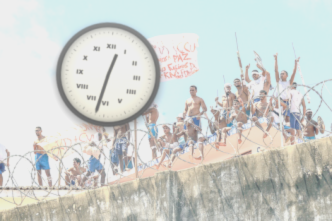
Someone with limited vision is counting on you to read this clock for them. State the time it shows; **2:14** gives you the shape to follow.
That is **12:32**
